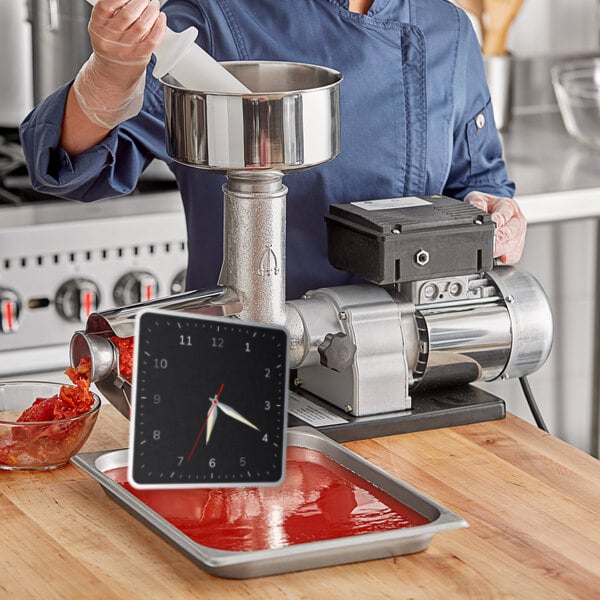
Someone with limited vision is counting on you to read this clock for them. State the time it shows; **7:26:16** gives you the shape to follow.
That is **6:19:34**
